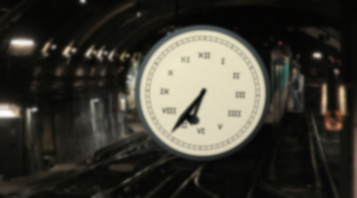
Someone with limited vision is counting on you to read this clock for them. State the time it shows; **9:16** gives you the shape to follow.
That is **6:36**
